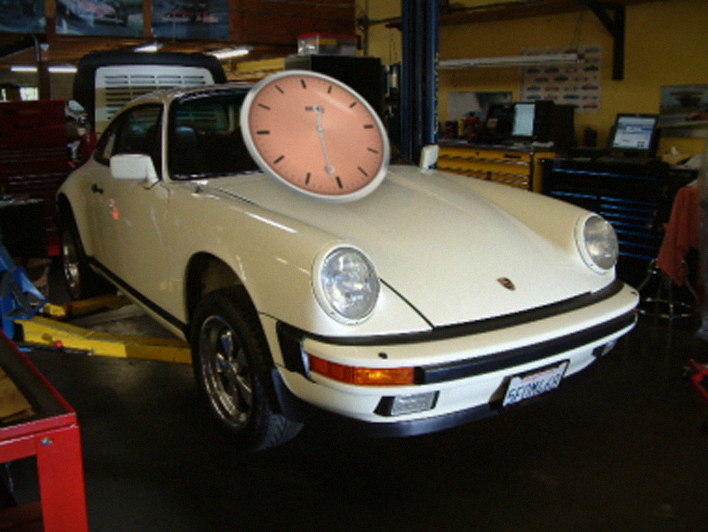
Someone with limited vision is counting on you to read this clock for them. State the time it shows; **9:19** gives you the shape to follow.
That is **12:31**
